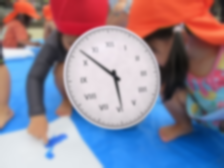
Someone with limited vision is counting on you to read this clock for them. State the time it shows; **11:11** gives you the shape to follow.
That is **5:52**
